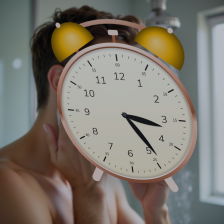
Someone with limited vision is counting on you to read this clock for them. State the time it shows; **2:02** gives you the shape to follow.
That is **3:24**
